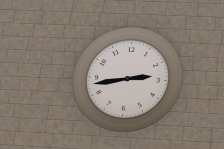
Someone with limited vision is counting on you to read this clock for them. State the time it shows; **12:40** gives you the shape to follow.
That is **2:43**
